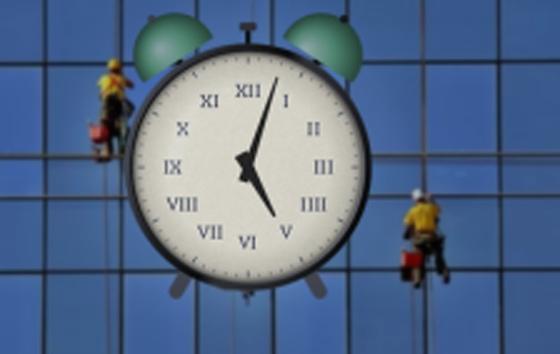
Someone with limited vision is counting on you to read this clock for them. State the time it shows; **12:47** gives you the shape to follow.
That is **5:03**
